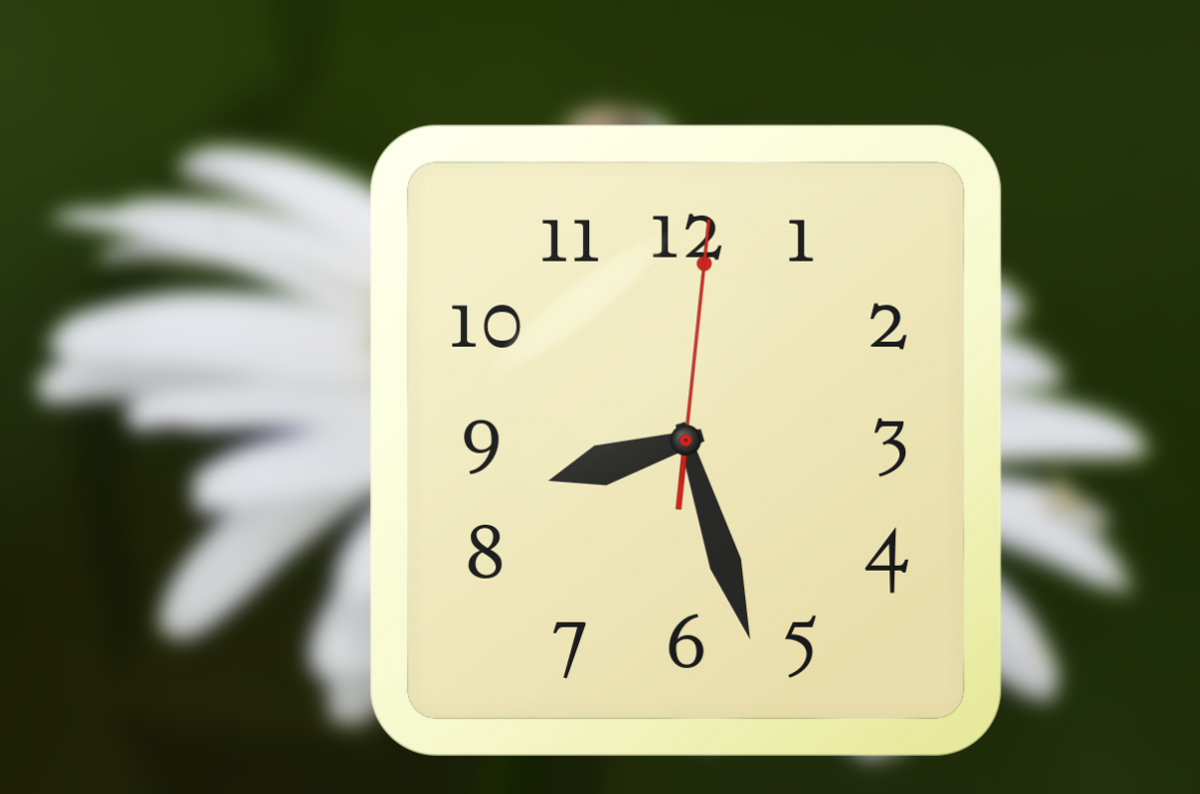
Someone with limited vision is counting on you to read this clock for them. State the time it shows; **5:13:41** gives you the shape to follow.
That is **8:27:01**
